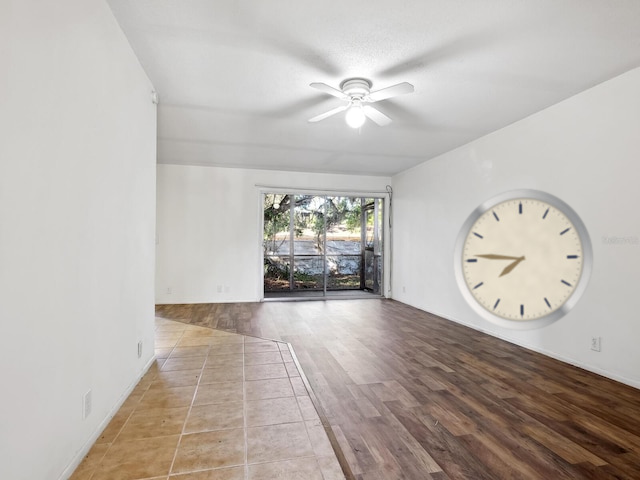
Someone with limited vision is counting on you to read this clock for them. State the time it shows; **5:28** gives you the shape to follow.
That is **7:46**
